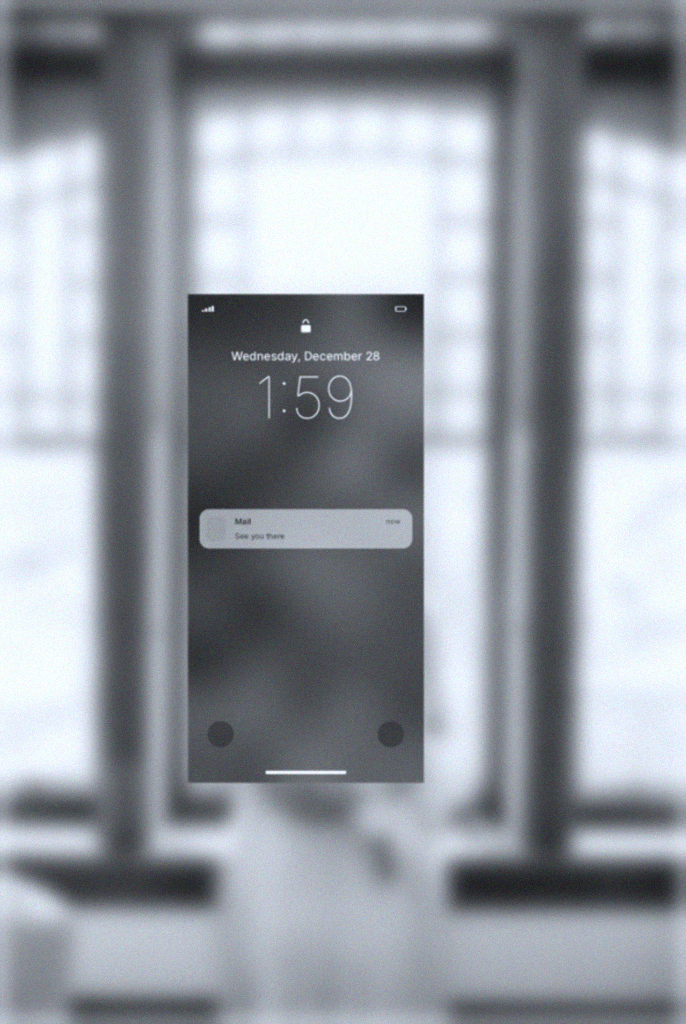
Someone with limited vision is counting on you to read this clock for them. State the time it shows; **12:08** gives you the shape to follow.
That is **1:59**
